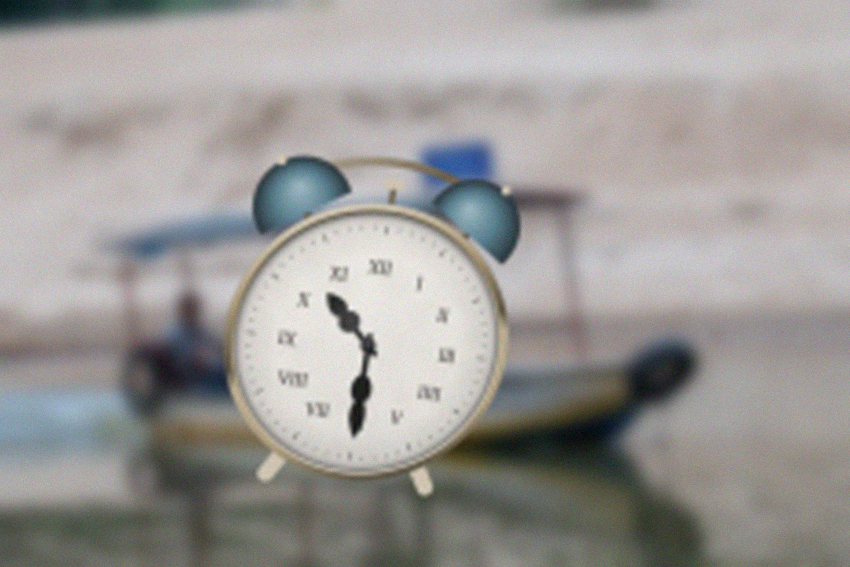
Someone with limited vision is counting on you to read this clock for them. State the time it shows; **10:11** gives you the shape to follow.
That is **10:30**
